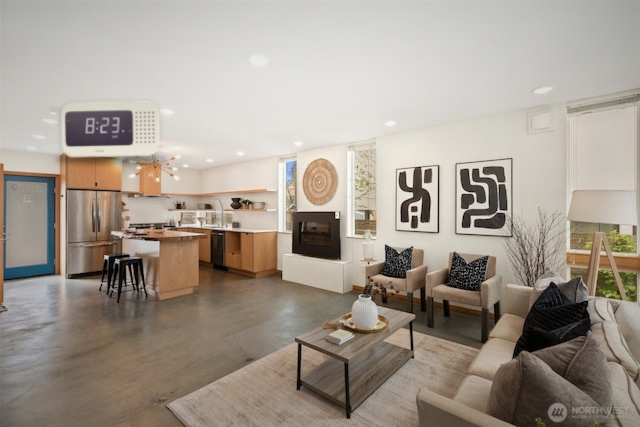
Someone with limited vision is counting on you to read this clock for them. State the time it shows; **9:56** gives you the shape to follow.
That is **8:23**
